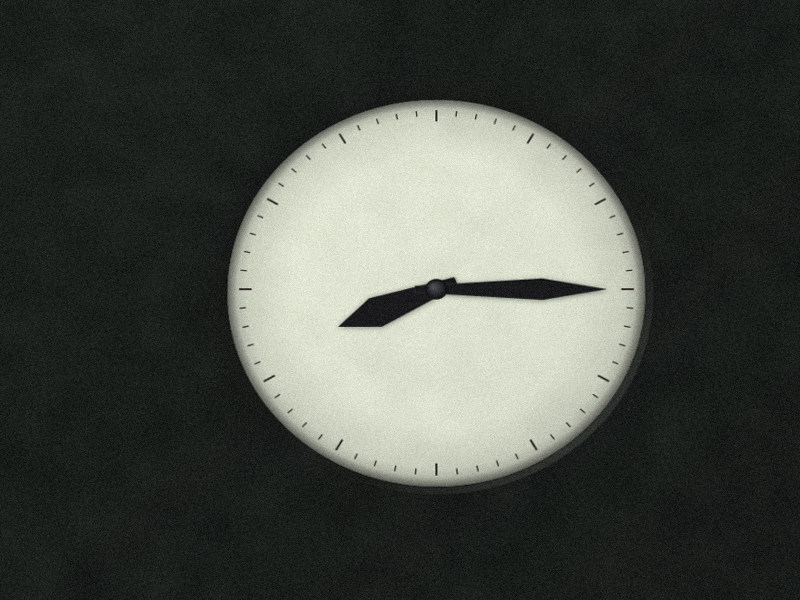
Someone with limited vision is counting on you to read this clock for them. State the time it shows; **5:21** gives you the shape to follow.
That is **8:15**
